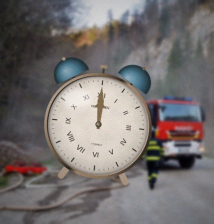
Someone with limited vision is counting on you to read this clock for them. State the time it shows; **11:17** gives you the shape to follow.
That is **12:00**
